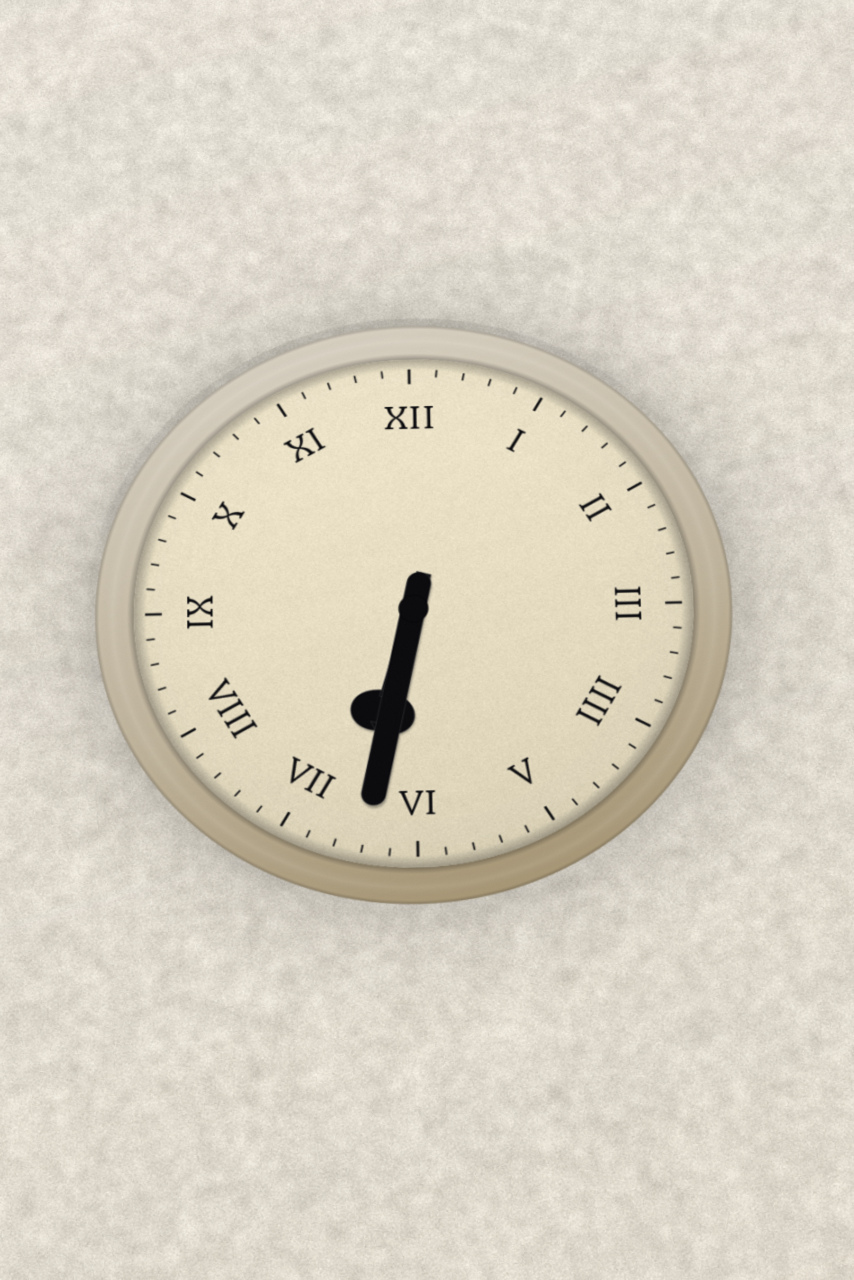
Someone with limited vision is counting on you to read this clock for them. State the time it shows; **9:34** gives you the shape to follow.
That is **6:32**
